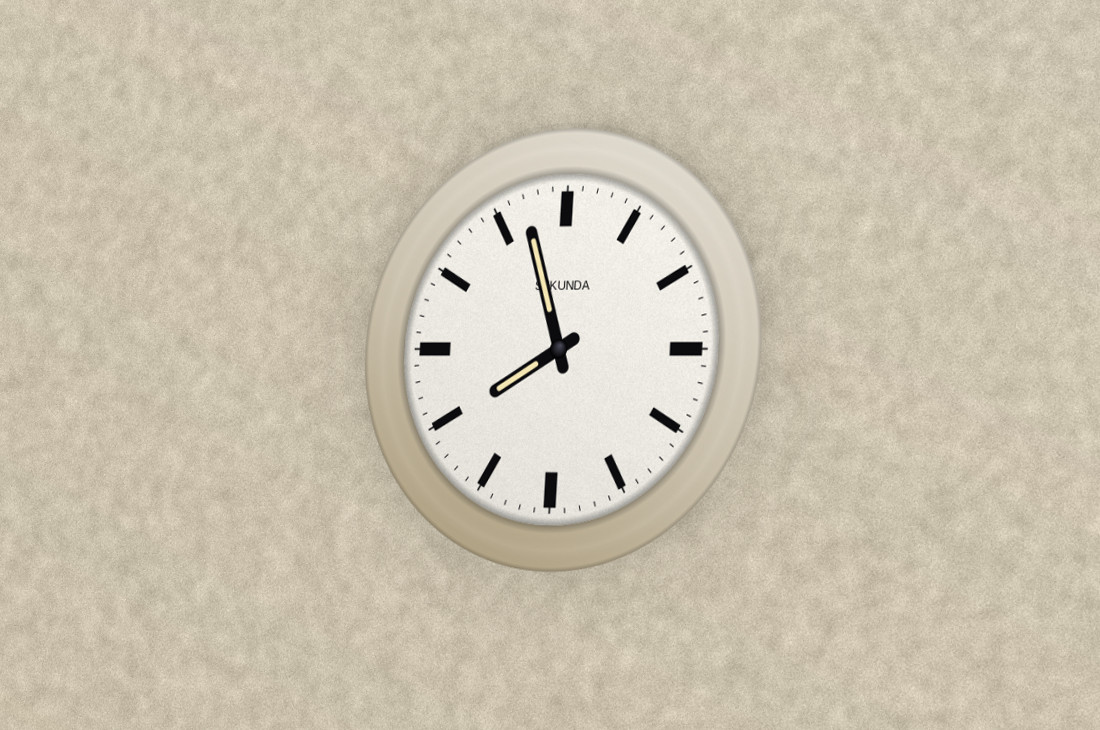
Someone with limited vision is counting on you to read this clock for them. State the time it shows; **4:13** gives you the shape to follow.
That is **7:57**
